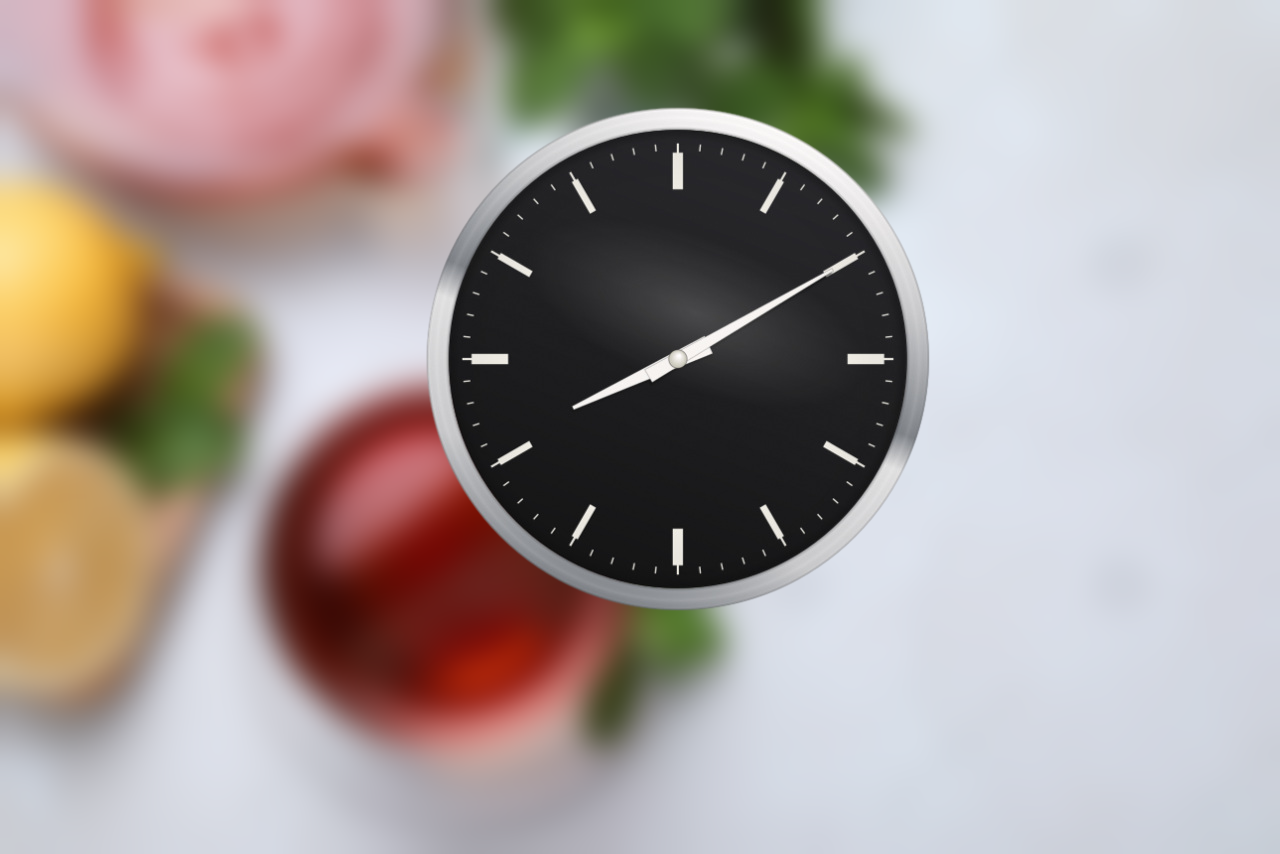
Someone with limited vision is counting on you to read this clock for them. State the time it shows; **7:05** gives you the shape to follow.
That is **8:10**
